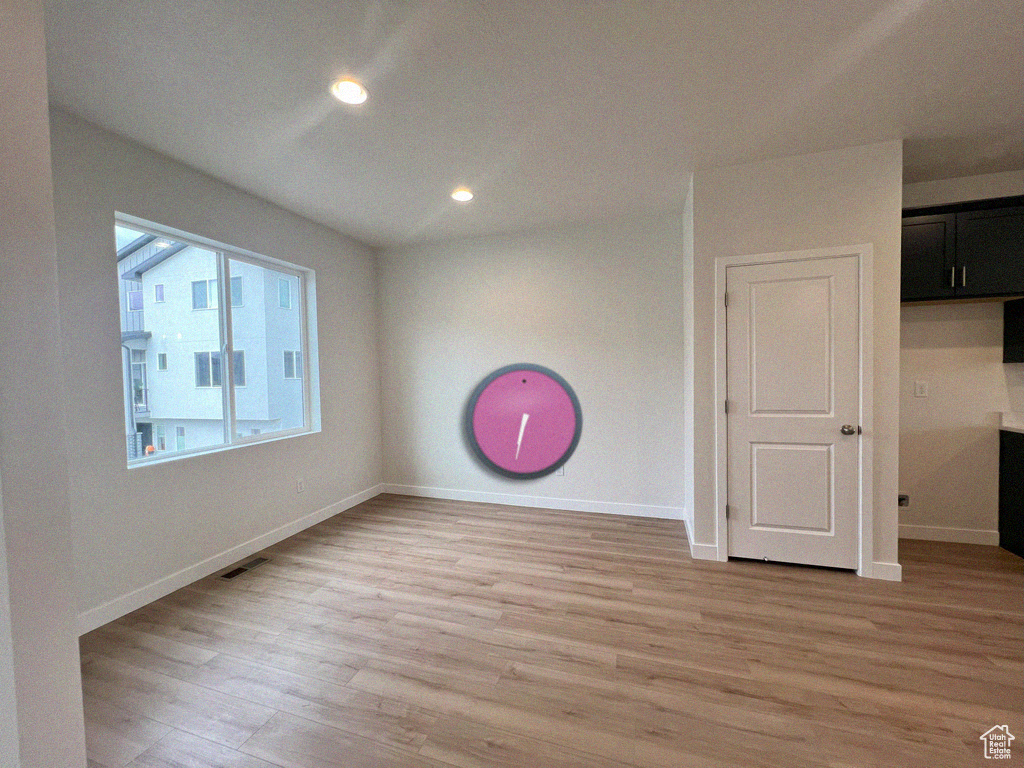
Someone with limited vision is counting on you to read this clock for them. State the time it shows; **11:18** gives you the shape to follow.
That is **6:32**
